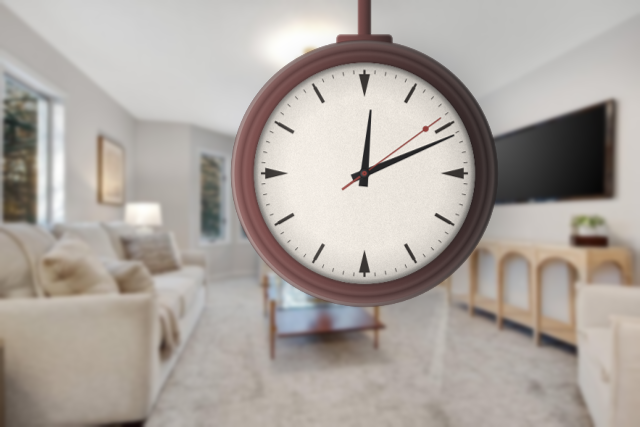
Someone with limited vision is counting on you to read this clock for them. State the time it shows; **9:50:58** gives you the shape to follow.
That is **12:11:09**
